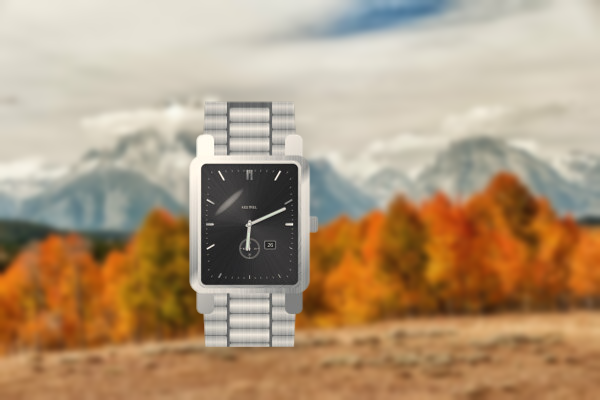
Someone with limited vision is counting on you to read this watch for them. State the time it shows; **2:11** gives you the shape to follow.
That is **6:11**
